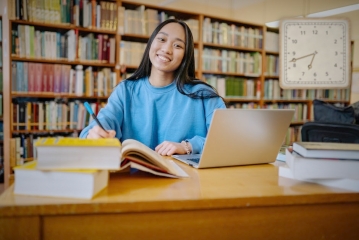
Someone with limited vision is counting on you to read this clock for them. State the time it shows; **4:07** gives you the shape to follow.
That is **6:42**
